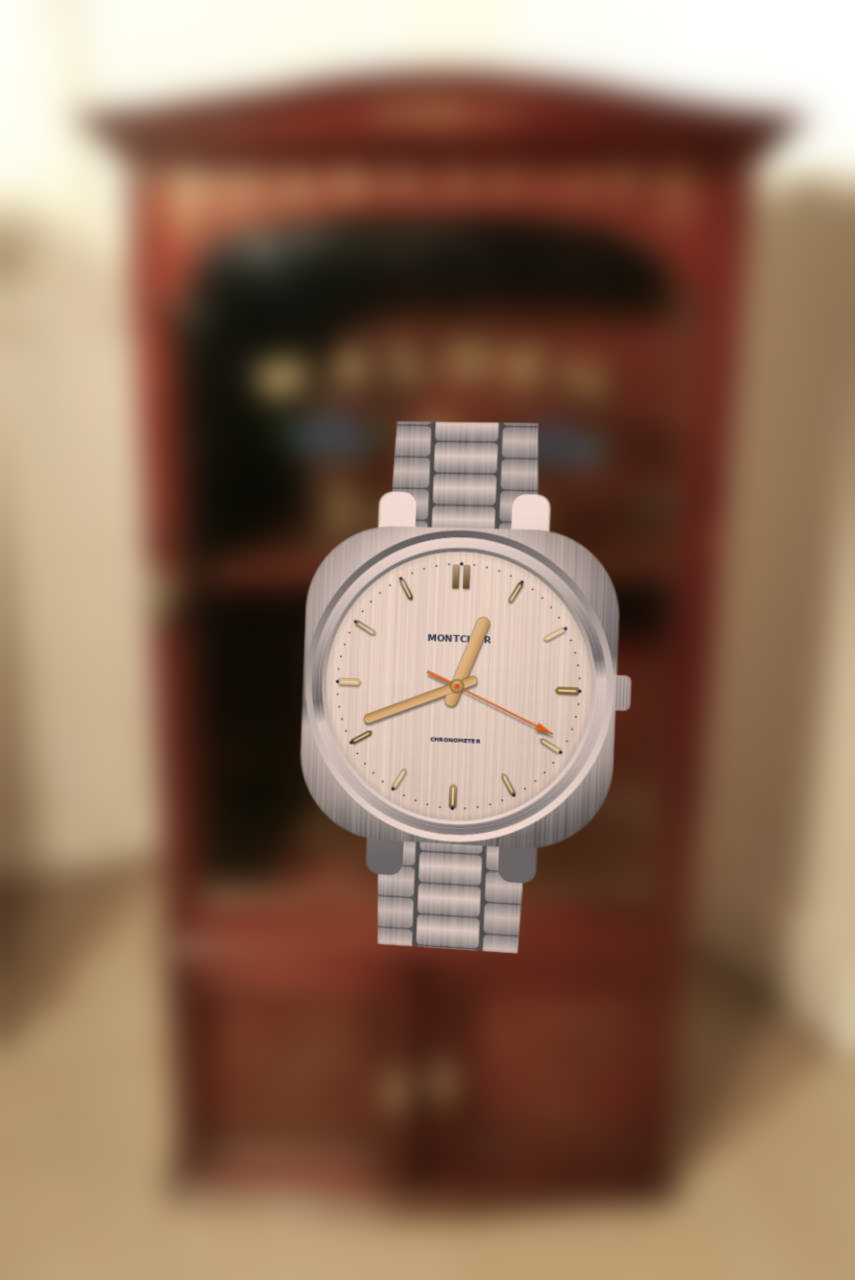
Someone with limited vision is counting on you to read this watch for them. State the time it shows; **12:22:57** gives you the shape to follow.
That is **12:41:19**
